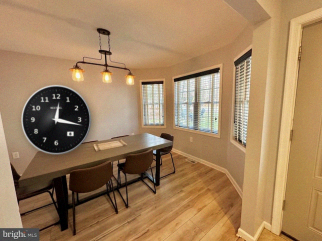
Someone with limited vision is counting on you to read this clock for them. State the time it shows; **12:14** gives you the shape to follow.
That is **12:17**
